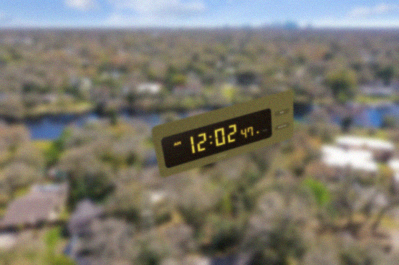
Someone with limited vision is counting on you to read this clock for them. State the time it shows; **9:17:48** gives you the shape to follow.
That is **12:02:47**
